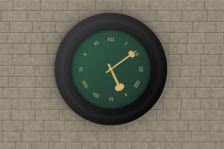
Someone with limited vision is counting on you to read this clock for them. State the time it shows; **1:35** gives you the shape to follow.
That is **5:09**
